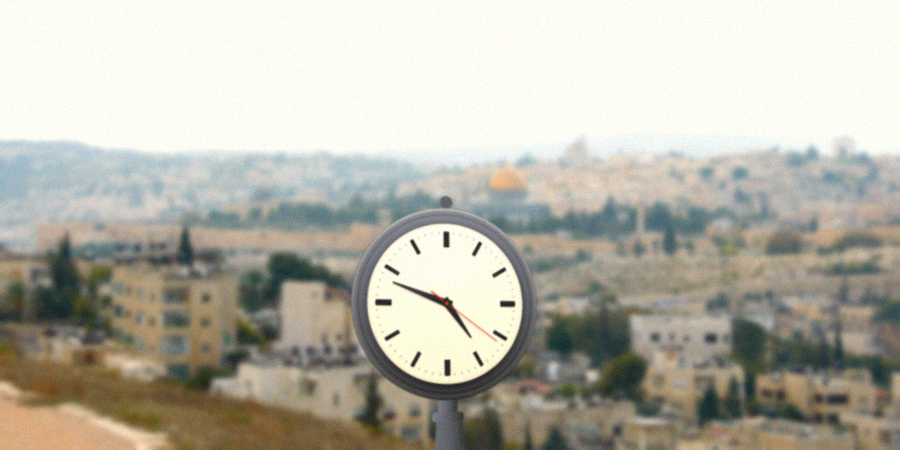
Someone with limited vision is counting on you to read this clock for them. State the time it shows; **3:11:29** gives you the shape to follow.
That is **4:48:21**
